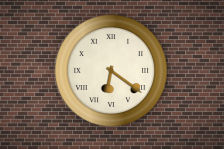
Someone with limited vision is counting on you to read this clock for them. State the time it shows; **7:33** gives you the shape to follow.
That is **6:21**
